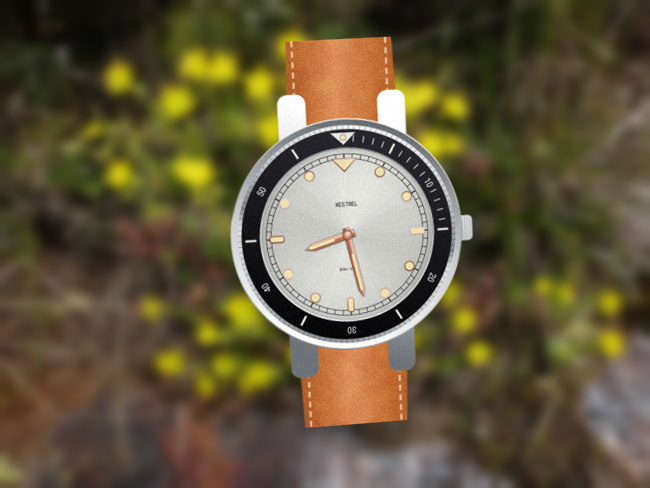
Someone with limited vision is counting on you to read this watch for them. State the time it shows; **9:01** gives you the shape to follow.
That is **8:28**
